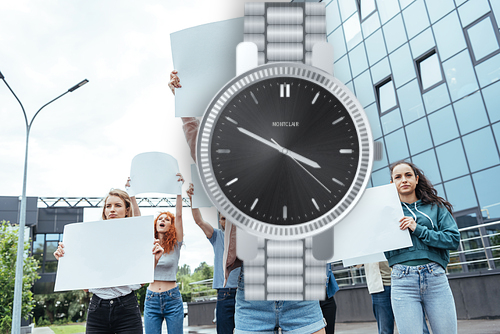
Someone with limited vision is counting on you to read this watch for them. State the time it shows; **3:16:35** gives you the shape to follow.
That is **3:49:22**
